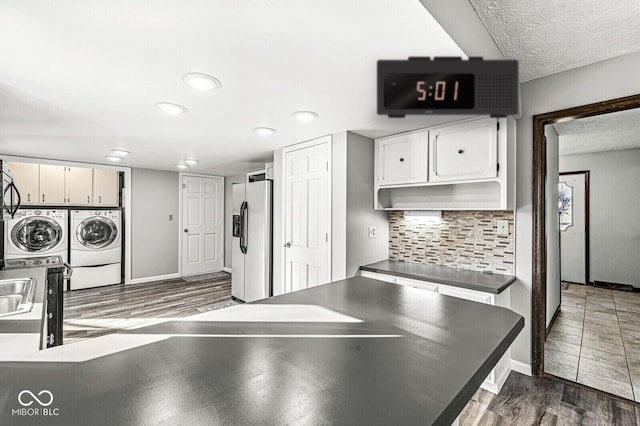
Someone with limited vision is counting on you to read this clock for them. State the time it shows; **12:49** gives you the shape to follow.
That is **5:01**
